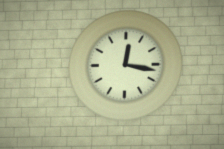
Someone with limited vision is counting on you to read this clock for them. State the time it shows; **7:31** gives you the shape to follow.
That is **12:17**
